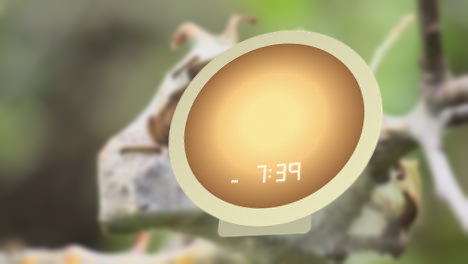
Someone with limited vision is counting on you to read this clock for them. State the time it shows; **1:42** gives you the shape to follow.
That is **7:39**
